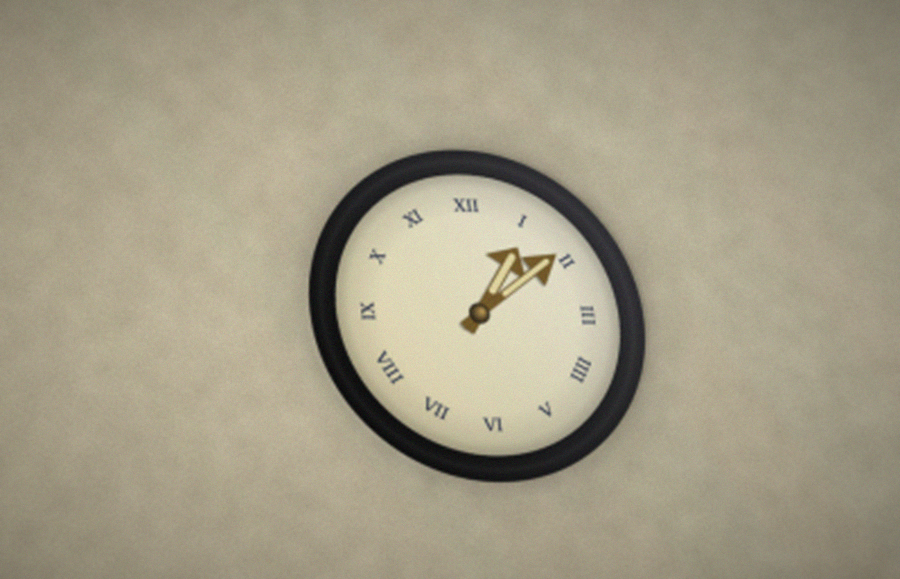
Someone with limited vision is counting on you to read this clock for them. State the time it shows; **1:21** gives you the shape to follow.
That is **1:09**
